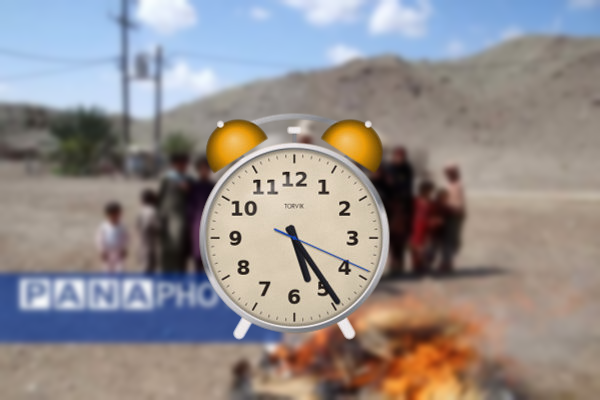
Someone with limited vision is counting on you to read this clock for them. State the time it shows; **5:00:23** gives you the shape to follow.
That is **5:24:19**
